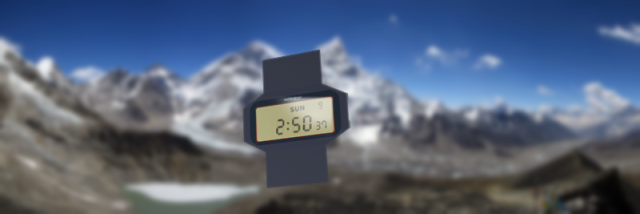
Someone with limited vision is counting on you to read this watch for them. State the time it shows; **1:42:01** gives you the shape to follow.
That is **2:50:37**
